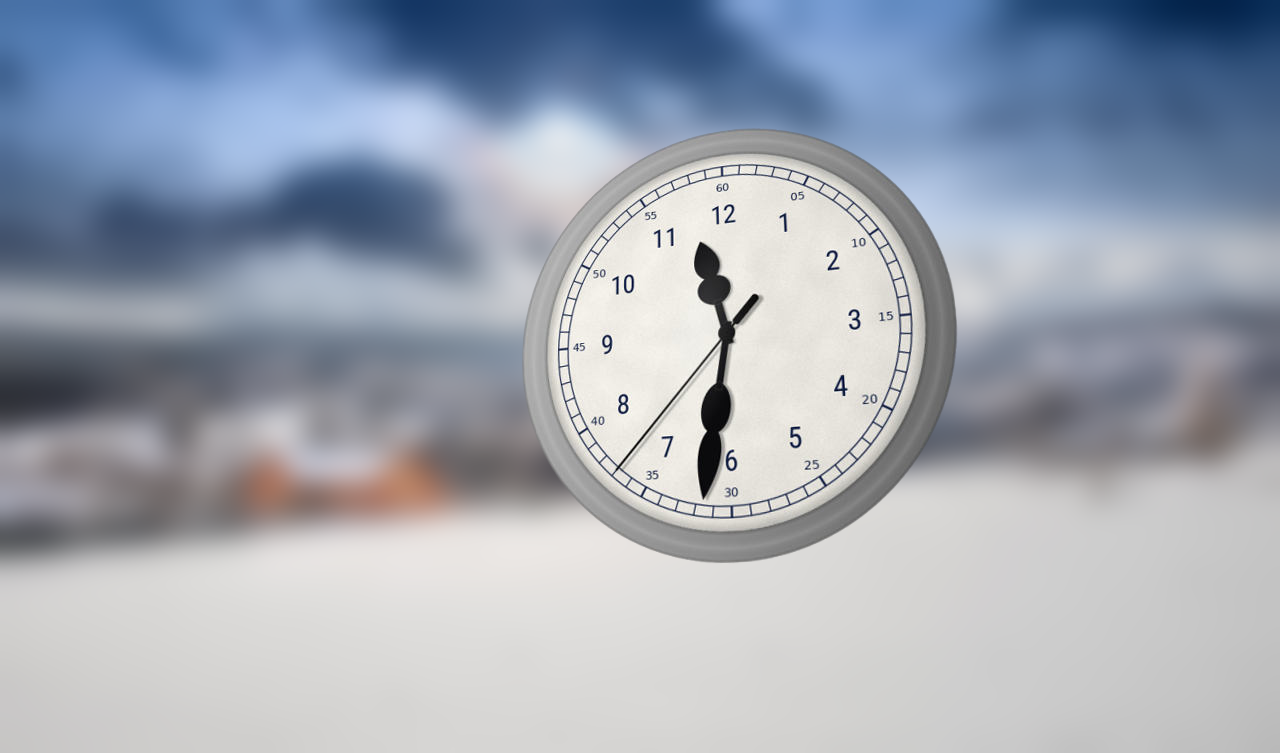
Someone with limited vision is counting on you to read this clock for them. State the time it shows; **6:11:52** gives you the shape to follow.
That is **11:31:37**
